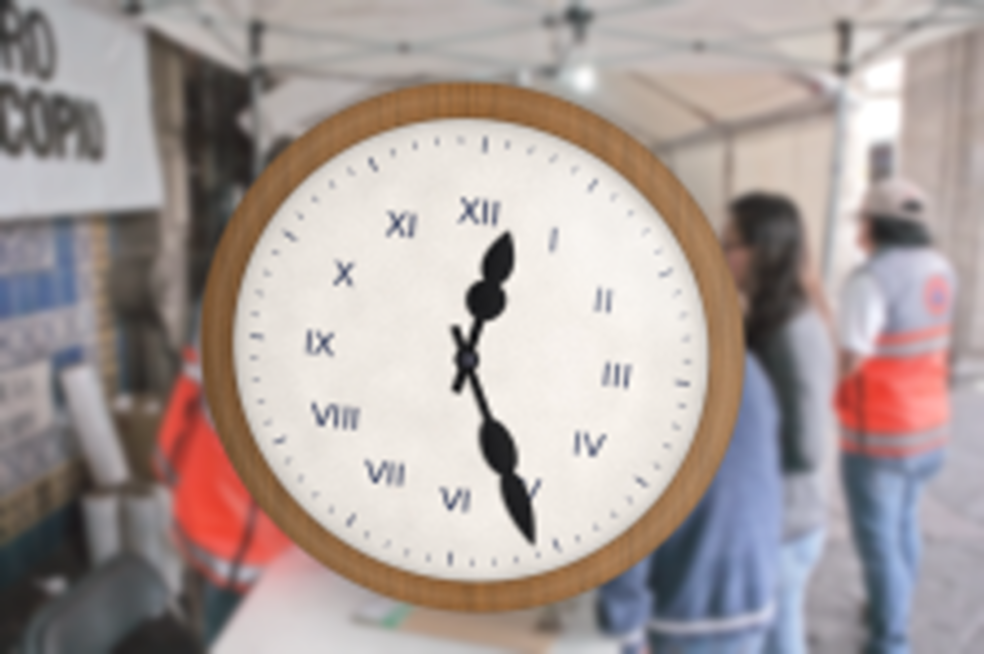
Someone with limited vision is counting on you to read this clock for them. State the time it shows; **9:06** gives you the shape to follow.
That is **12:26**
